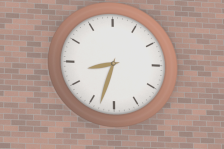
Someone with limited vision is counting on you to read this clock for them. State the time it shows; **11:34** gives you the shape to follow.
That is **8:33**
